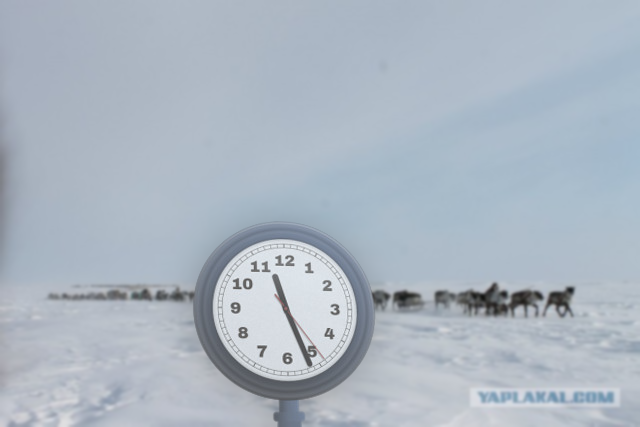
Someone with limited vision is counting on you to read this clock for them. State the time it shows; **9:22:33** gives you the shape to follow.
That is **11:26:24**
